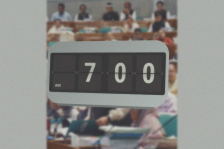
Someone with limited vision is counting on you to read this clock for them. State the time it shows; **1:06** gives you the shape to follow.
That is **7:00**
